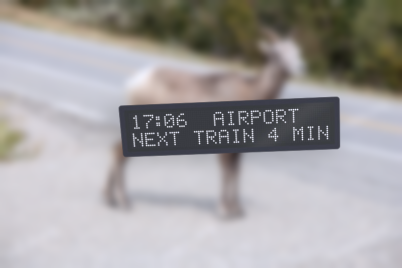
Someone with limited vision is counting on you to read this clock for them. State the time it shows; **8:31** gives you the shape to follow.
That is **17:06**
